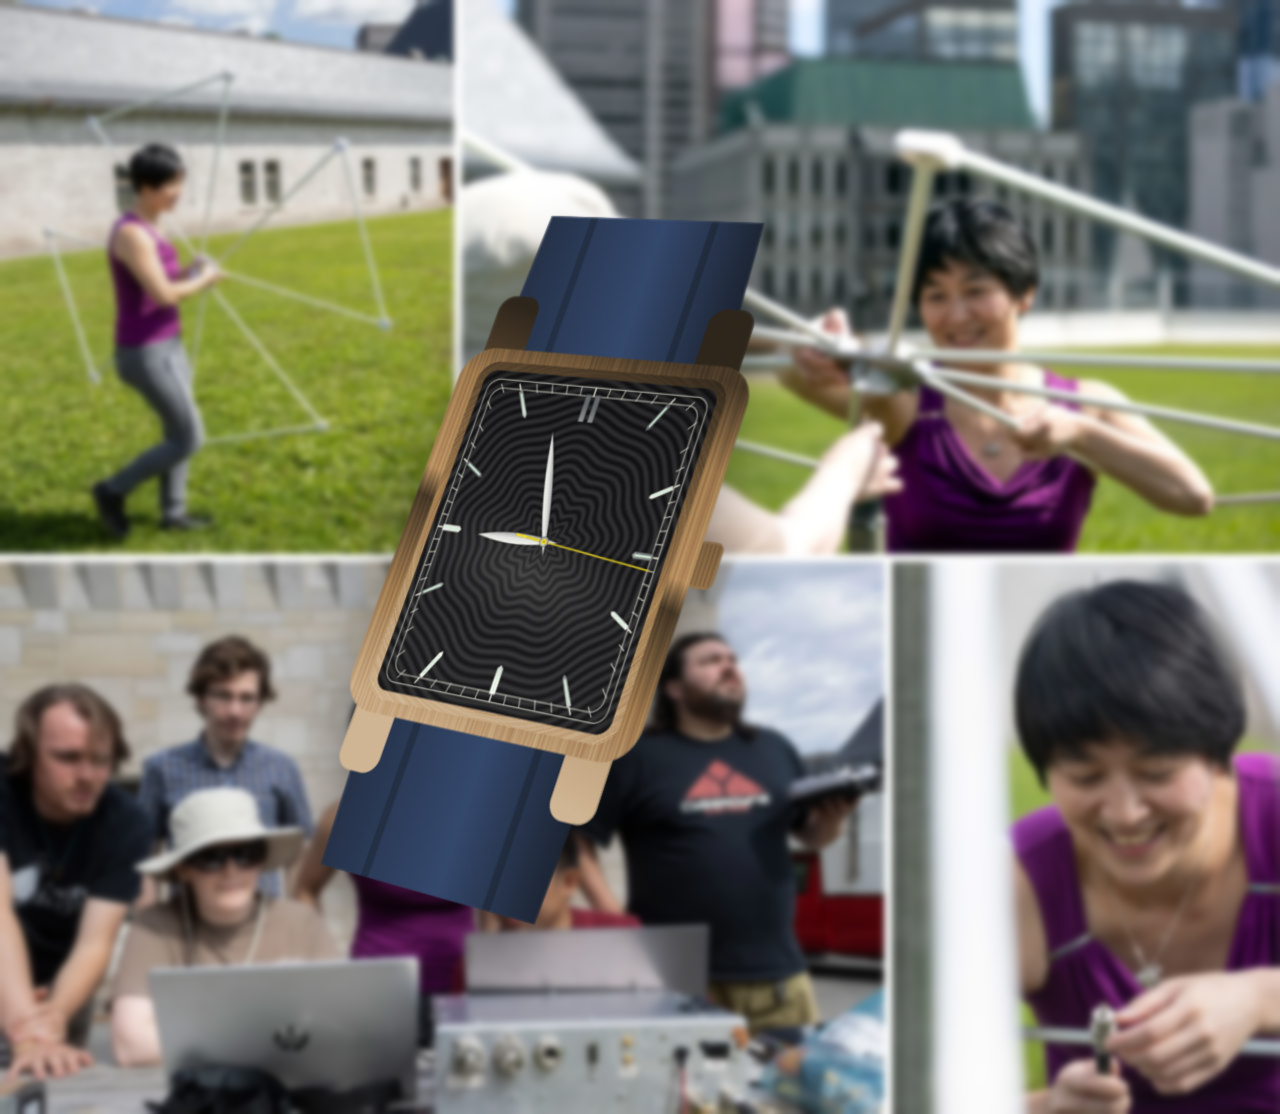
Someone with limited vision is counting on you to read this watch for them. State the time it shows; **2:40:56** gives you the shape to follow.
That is **8:57:16**
